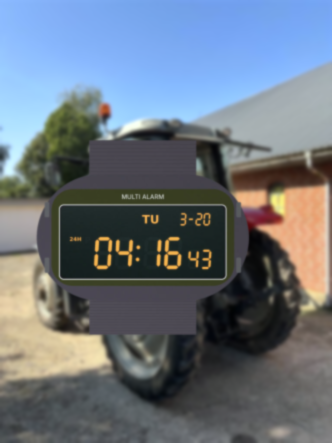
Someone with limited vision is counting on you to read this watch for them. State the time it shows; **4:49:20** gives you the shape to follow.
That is **4:16:43**
